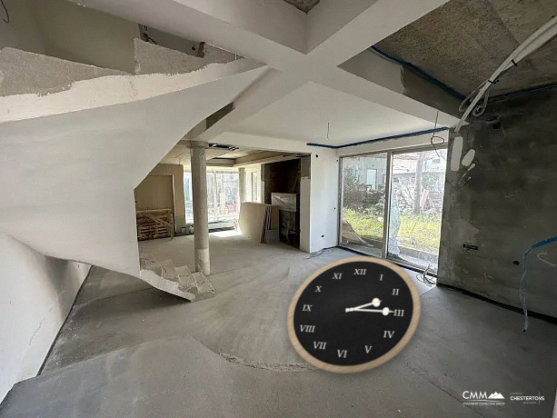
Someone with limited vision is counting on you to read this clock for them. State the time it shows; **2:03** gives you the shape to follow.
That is **2:15**
